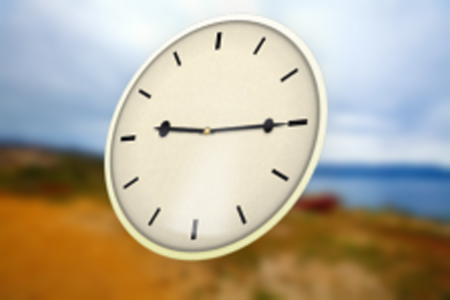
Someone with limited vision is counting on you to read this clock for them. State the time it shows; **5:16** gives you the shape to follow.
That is **9:15**
